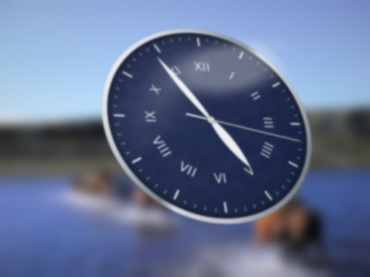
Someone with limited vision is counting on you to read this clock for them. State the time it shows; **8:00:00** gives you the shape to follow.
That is **4:54:17**
